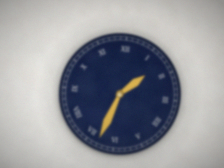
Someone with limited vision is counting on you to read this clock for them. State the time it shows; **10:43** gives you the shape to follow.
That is **1:33**
